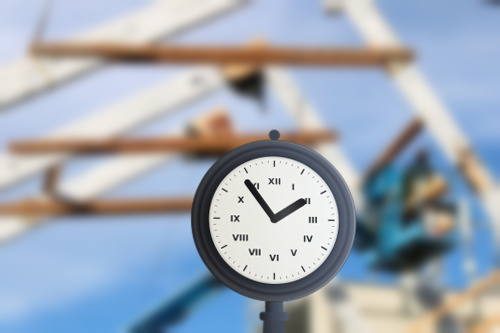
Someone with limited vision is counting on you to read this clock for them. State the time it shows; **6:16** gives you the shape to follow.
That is **1:54**
